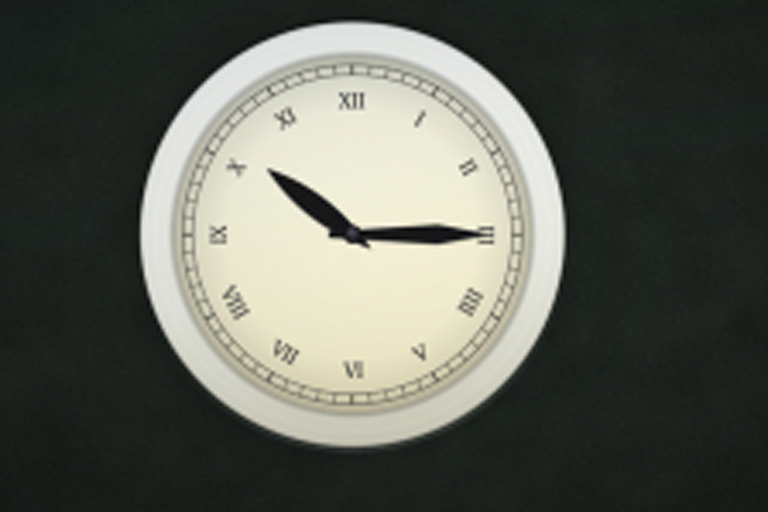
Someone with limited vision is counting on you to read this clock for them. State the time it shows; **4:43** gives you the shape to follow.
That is **10:15**
